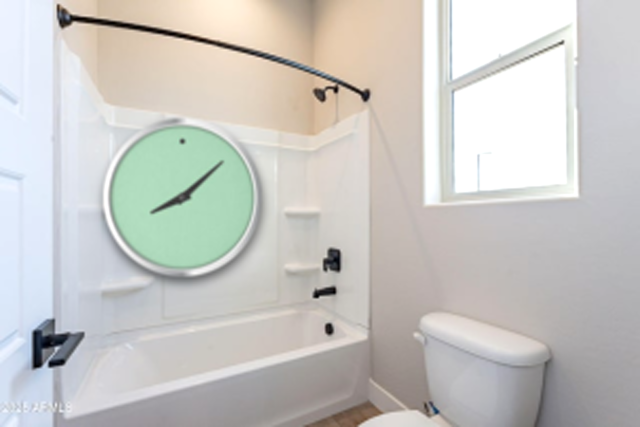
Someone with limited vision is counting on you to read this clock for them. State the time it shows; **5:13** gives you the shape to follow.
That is **8:08**
